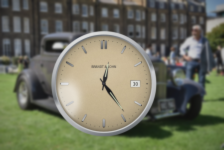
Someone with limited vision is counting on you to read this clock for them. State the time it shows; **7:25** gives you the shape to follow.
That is **12:24**
